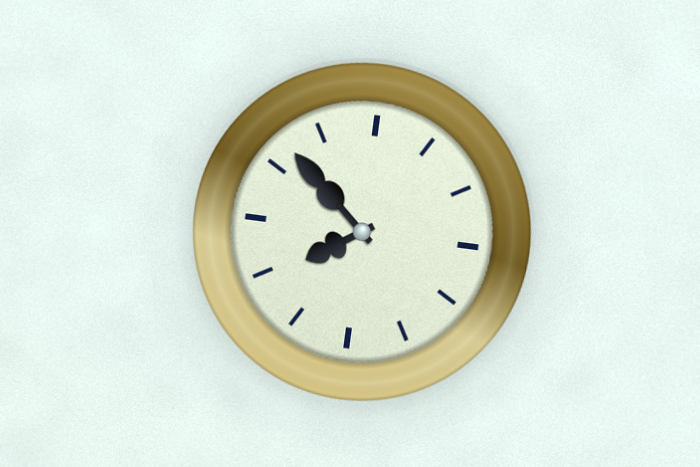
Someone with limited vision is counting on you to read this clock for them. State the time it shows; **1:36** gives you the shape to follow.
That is **7:52**
